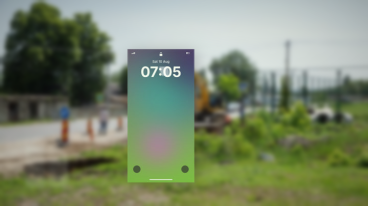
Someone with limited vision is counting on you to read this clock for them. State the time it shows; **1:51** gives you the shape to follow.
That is **7:05**
